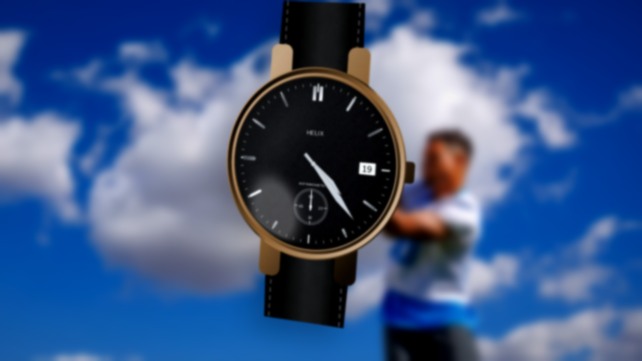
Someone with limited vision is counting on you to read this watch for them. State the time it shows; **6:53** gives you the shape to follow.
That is **4:23**
